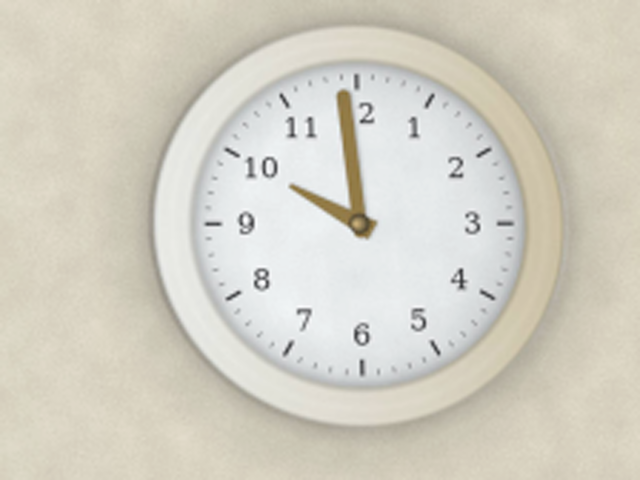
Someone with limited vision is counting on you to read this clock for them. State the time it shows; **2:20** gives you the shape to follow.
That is **9:59**
